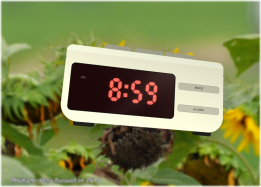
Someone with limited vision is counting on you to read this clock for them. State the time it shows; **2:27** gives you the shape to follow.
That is **8:59**
